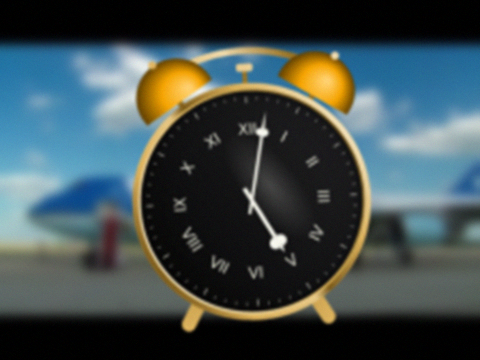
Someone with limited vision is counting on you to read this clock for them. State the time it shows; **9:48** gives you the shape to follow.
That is **5:02**
